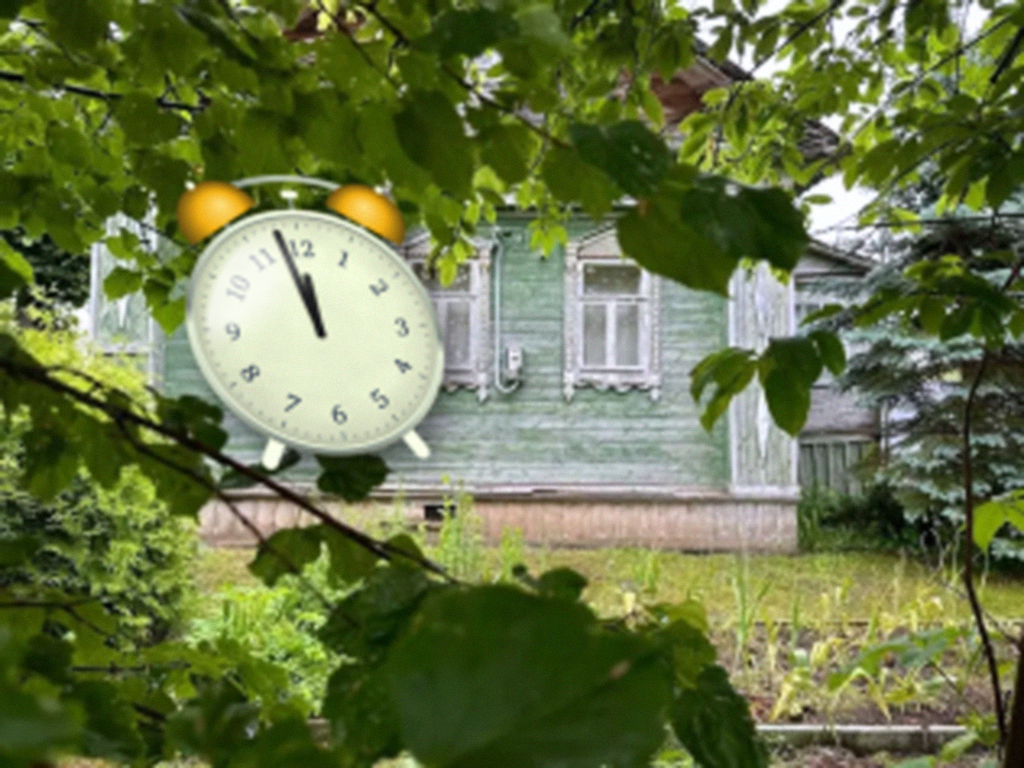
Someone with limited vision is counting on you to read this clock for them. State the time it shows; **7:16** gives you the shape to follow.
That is **11:58**
